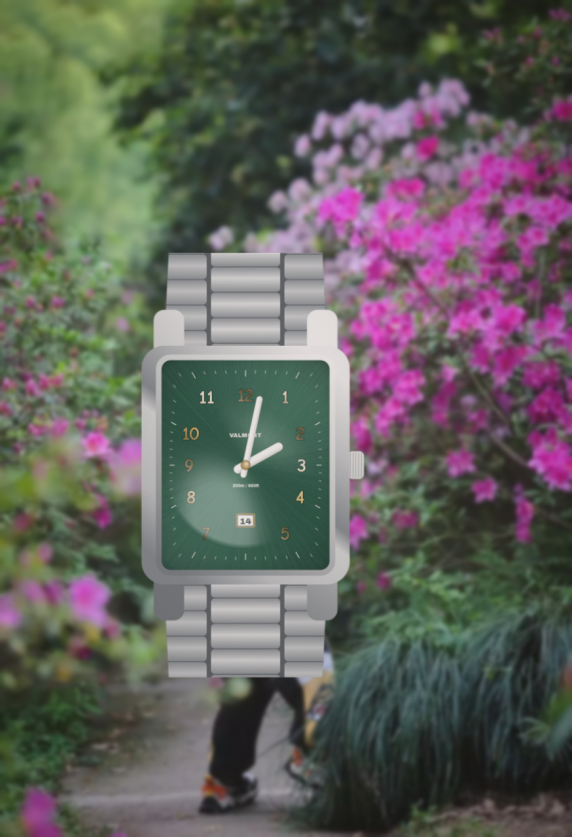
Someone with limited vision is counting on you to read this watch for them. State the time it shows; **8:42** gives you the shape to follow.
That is **2:02**
